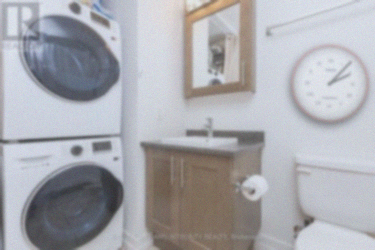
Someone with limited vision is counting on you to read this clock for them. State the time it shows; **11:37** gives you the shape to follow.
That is **2:07**
